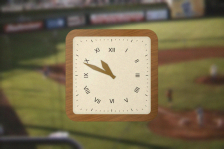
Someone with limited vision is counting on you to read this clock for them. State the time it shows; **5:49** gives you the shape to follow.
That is **10:49**
